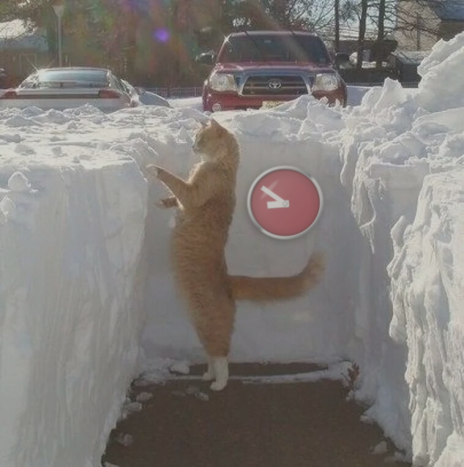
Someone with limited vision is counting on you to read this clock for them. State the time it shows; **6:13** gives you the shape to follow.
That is **8:51**
